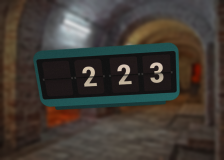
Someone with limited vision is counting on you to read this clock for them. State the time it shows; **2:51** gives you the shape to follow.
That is **2:23**
